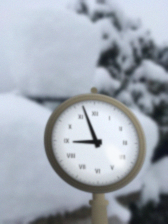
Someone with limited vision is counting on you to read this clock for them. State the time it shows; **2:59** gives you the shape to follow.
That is **8:57**
